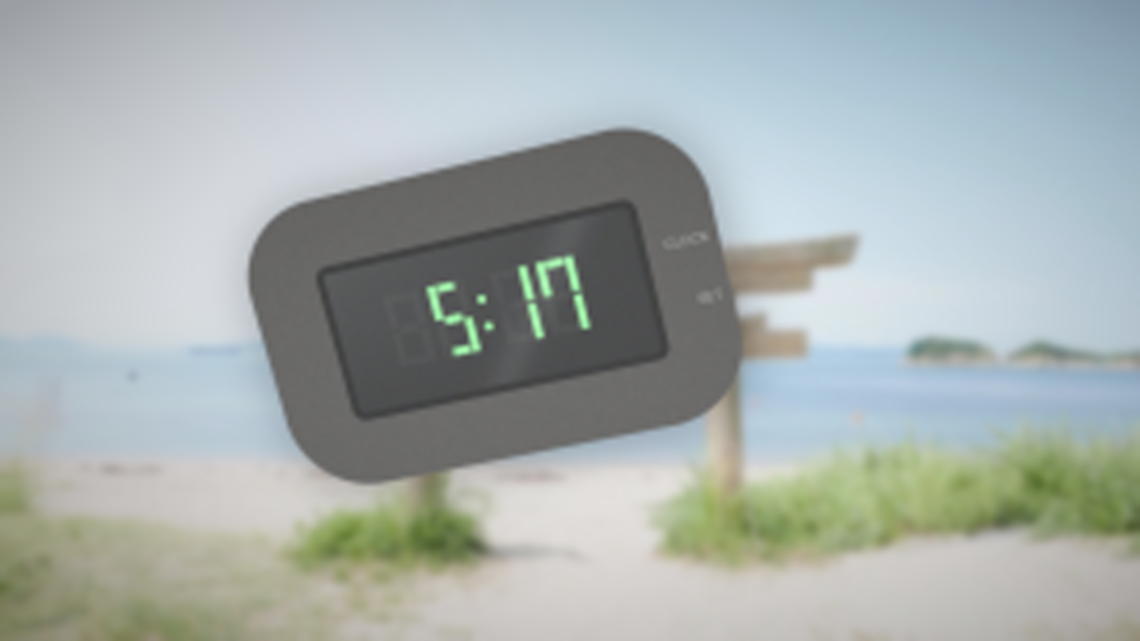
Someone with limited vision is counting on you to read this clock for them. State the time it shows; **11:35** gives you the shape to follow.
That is **5:17**
